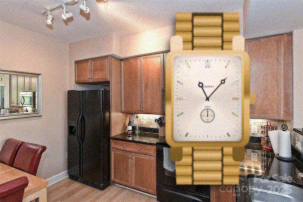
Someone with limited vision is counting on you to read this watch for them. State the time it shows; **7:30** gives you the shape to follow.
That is **11:07**
